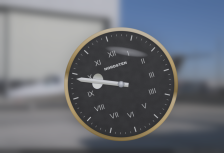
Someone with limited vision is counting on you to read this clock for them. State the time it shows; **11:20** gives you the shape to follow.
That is **9:49**
